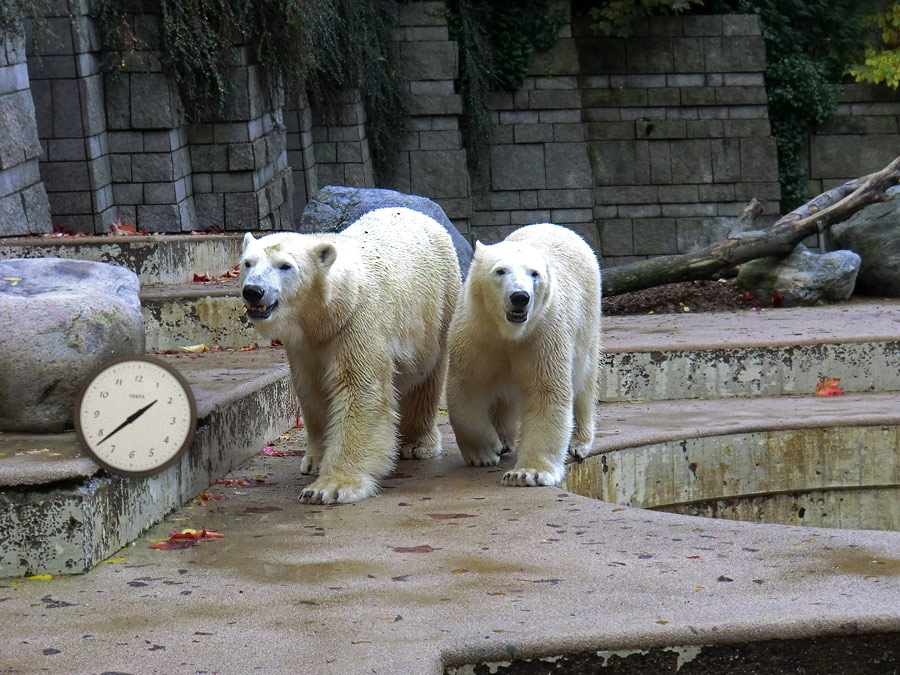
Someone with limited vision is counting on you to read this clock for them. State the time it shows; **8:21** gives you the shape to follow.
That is **1:38**
